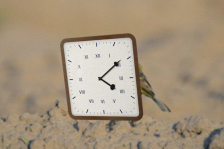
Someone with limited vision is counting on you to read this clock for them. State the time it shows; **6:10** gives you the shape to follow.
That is **4:09**
